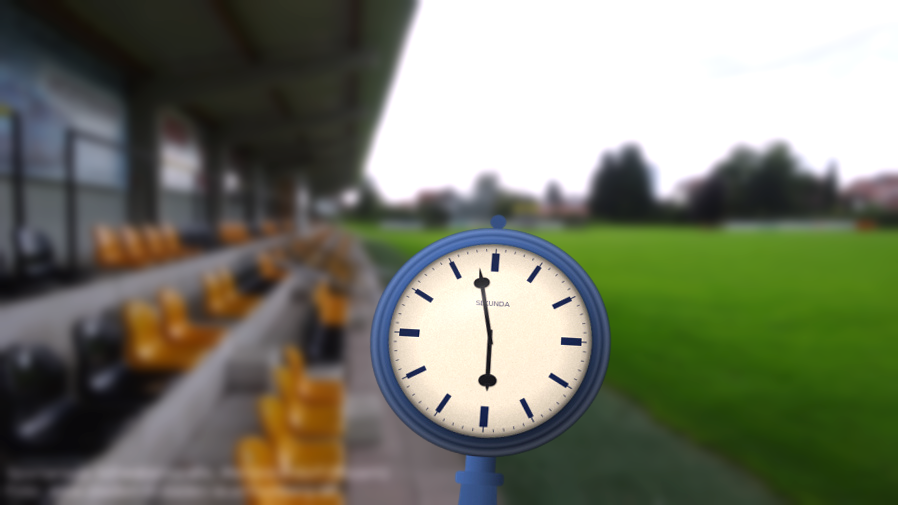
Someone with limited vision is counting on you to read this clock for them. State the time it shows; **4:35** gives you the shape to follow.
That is **5:58**
